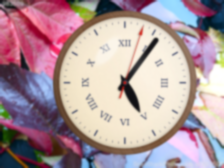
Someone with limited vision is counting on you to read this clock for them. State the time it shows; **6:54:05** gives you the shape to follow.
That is **5:06:03**
